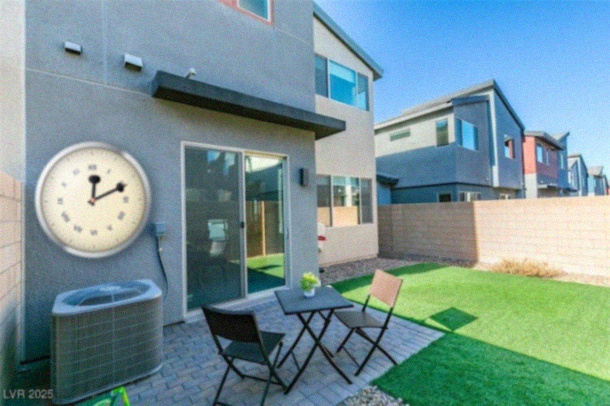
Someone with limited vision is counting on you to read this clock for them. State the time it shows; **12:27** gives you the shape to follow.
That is **12:11**
